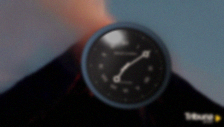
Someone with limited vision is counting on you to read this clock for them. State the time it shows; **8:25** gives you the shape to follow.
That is **7:09**
